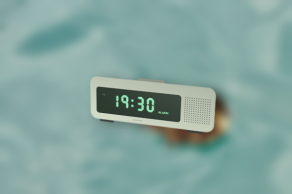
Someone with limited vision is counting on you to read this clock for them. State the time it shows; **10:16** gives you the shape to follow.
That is **19:30**
